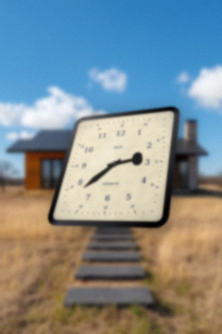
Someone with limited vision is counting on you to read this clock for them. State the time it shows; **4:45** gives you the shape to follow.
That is **2:38**
